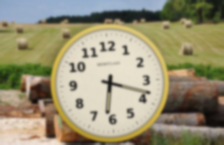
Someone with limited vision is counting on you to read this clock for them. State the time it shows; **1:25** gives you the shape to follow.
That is **6:18**
